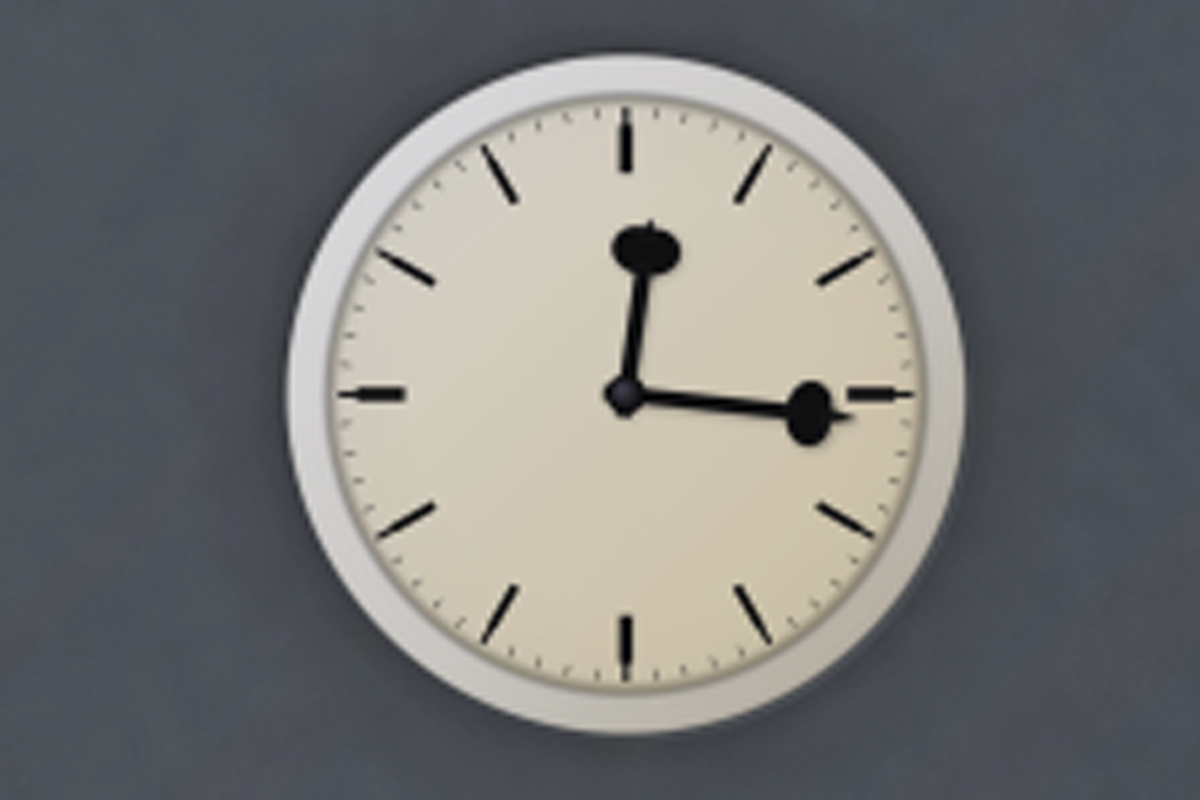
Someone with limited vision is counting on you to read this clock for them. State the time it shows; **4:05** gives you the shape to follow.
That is **12:16**
